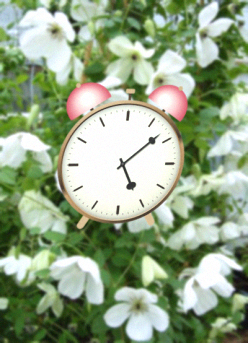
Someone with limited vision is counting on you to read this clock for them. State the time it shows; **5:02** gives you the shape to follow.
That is **5:08**
